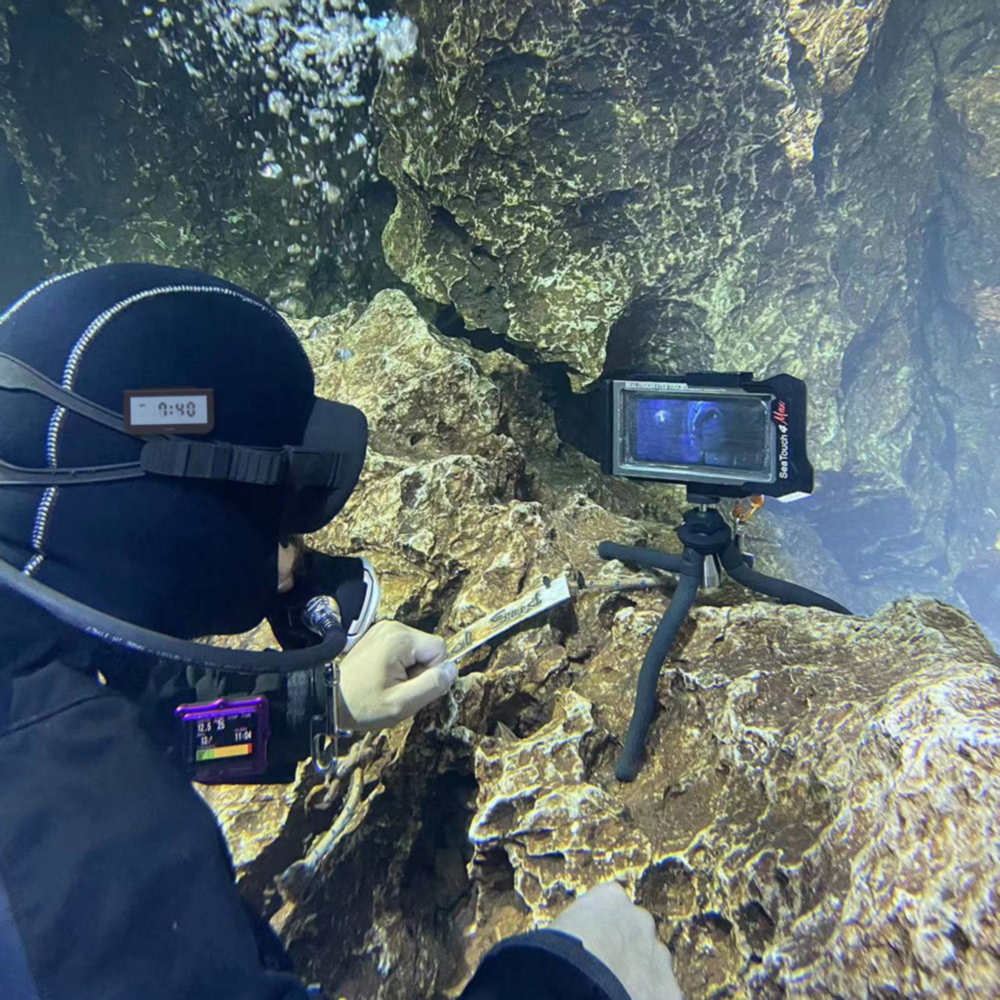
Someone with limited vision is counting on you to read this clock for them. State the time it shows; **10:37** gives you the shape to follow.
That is **7:40**
